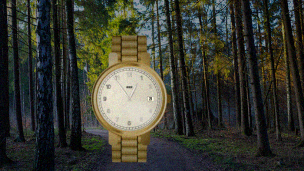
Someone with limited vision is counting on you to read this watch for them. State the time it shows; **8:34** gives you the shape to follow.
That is **12:54**
